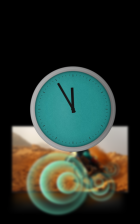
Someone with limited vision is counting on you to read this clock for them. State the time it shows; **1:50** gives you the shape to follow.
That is **11:55**
